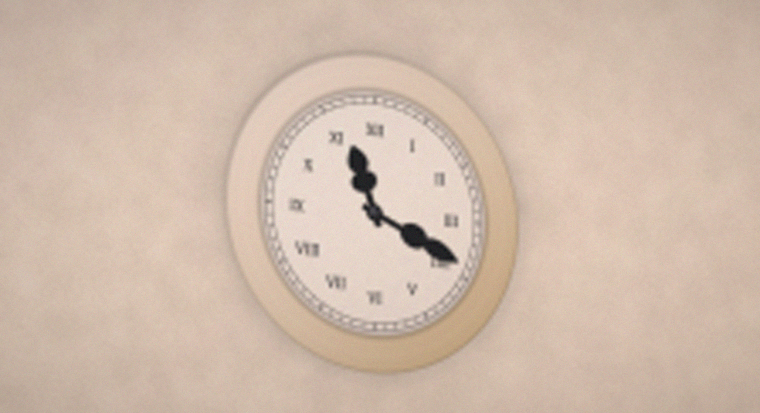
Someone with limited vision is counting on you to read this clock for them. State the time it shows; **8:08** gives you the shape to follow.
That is **11:19**
